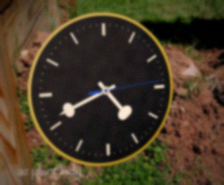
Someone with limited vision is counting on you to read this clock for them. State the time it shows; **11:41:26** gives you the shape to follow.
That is **4:41:14**
